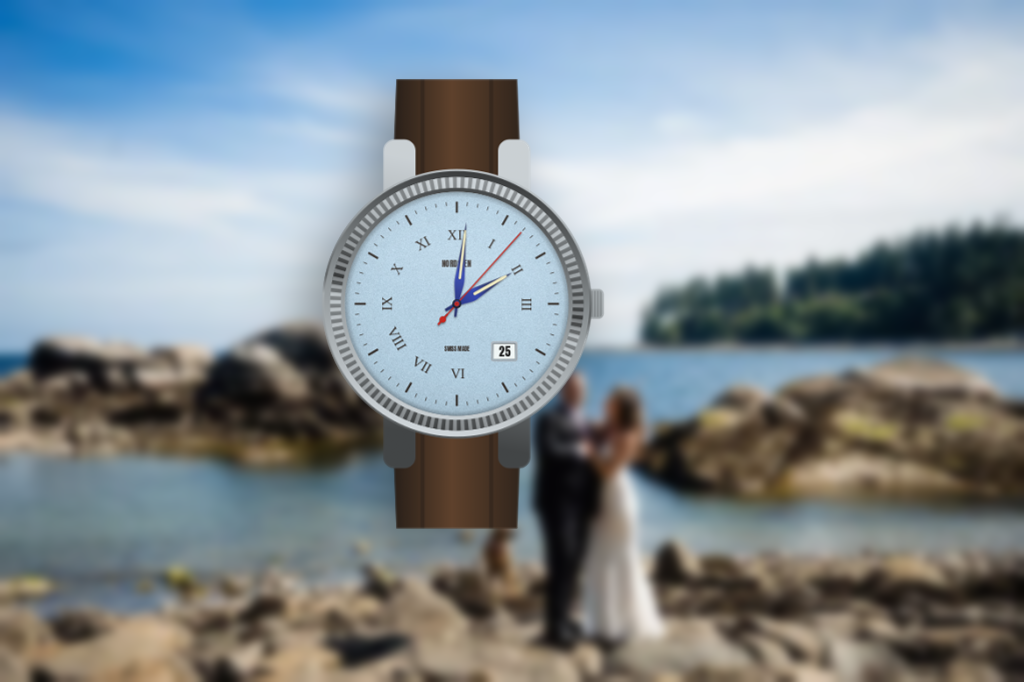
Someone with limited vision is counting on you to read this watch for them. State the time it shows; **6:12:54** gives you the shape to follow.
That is **2:01:07**
